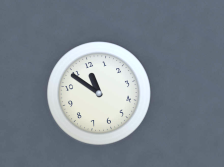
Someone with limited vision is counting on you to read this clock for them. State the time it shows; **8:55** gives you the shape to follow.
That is **11:54**
